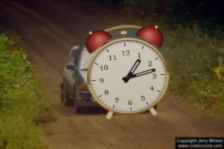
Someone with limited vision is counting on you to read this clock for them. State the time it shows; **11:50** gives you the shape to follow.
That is **1:13**
